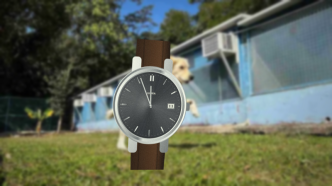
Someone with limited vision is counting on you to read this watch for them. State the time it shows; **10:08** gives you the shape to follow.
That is **11:56**
